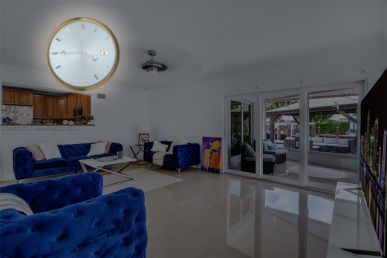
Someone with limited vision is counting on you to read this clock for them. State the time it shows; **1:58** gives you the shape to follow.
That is **3:45**
